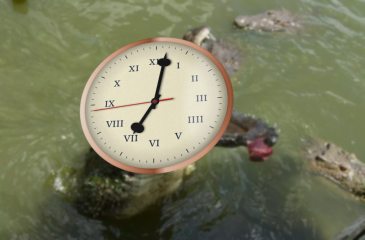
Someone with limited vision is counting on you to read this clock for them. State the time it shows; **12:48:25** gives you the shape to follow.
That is **7:01:44**
